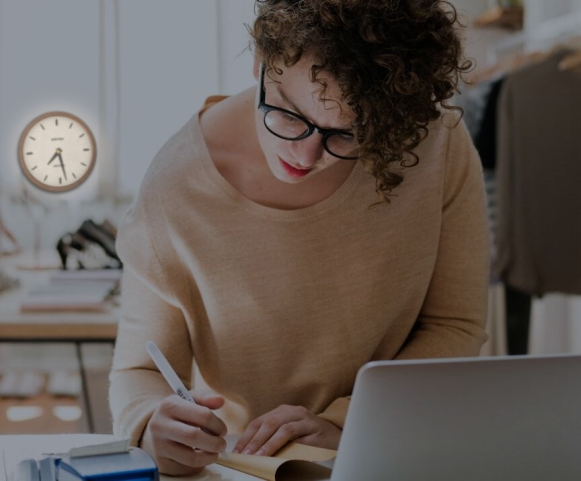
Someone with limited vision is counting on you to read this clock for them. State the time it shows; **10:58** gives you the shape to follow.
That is **7:28**
